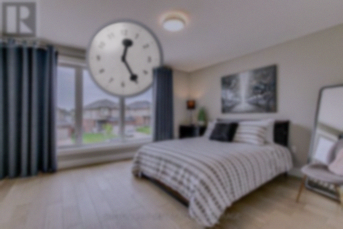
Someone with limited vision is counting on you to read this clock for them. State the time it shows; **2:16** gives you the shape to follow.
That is **12:25**
